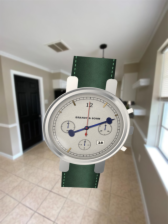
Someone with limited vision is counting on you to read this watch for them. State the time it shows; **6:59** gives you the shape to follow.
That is **8:11**
